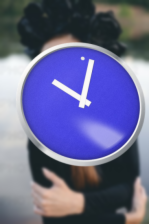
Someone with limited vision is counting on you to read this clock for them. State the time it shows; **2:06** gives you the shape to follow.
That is **10:02**
